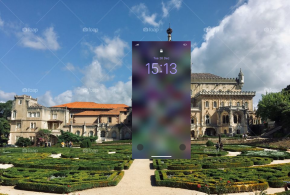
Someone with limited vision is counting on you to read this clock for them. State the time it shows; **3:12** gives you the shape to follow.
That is **15:13**
